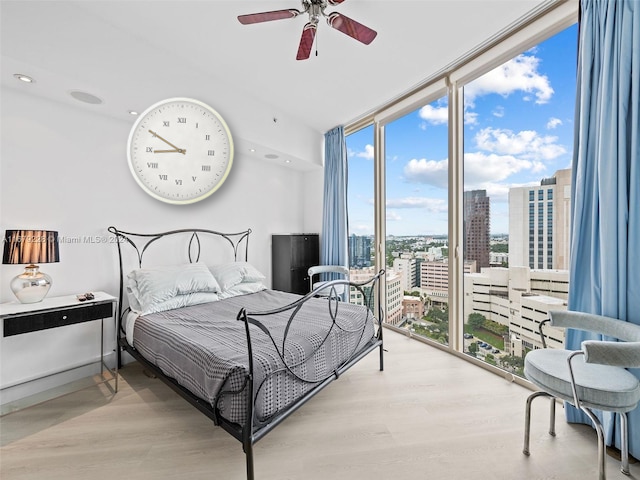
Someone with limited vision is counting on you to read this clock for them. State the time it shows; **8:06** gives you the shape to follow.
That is **8:50**
